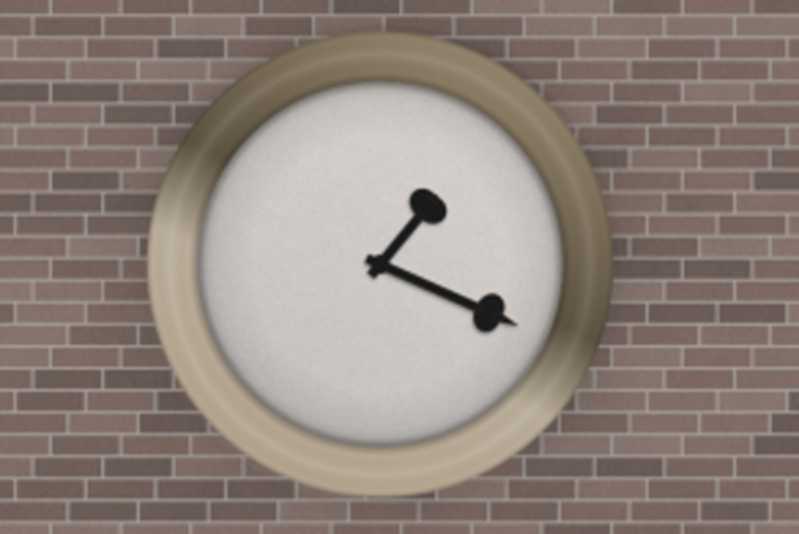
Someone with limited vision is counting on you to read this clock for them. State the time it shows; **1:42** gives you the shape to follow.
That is **1:19**
